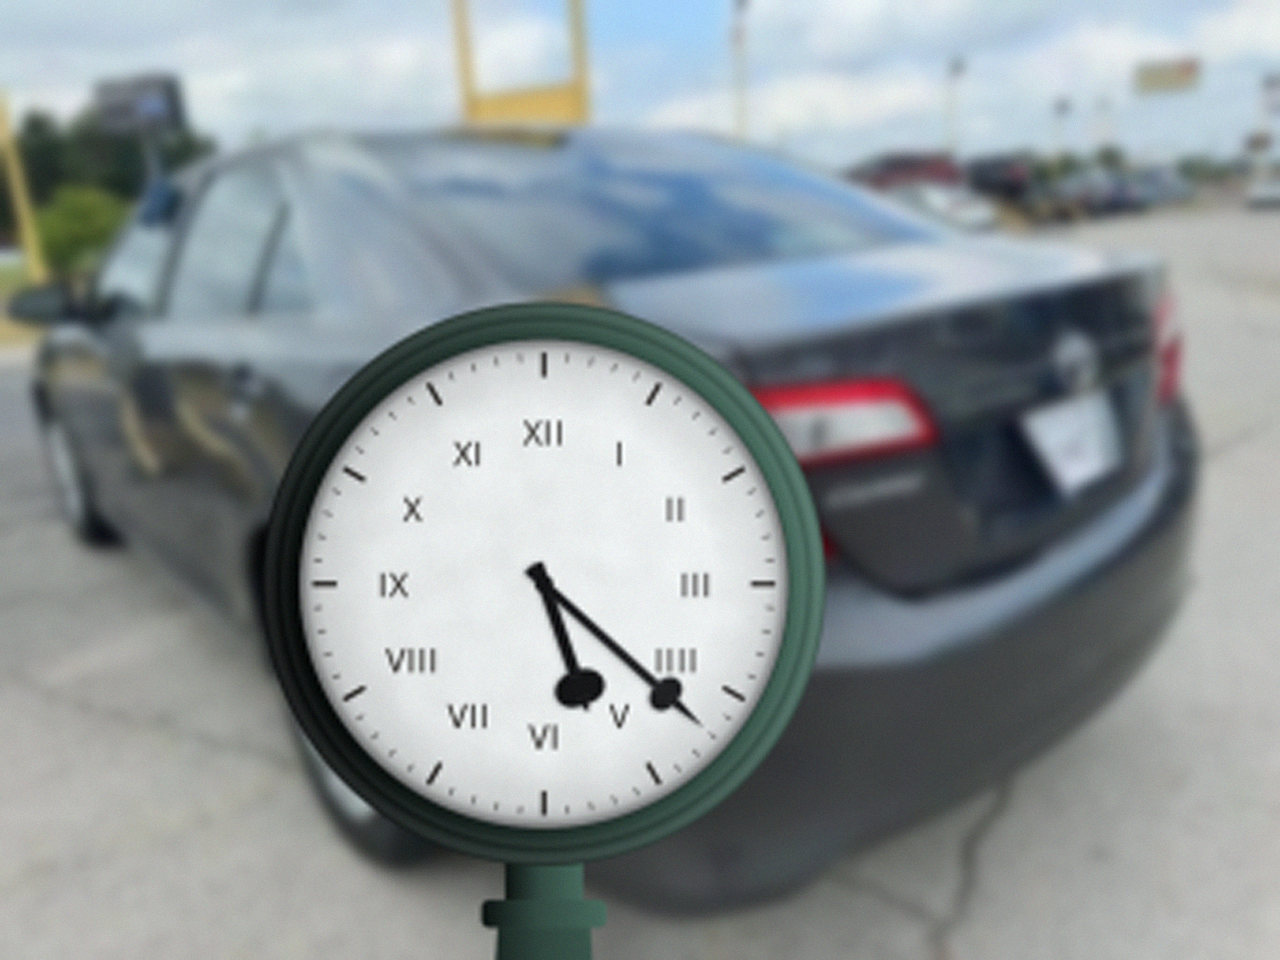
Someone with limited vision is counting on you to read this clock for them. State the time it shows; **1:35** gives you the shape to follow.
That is **5:22**
